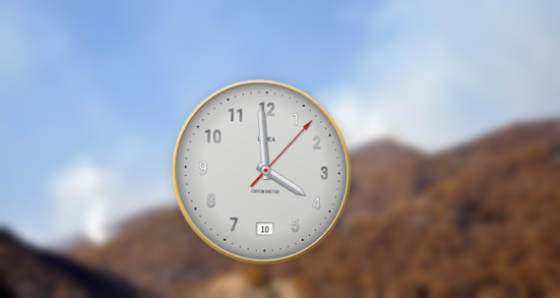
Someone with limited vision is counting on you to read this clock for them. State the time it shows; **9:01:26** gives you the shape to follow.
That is **3:59:07**
